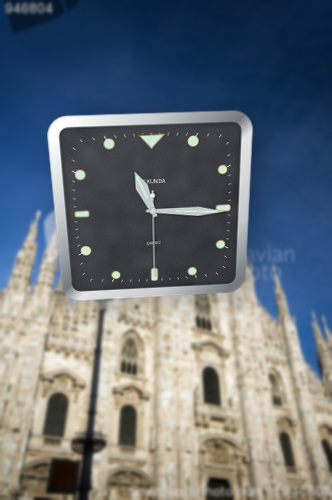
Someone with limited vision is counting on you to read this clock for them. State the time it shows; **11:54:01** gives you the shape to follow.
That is **11:15:30**
